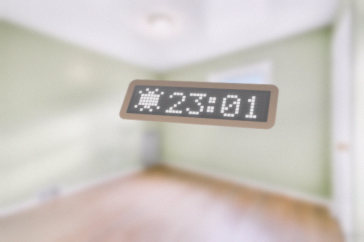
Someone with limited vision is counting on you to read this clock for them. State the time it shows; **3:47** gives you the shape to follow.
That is **23:01**
